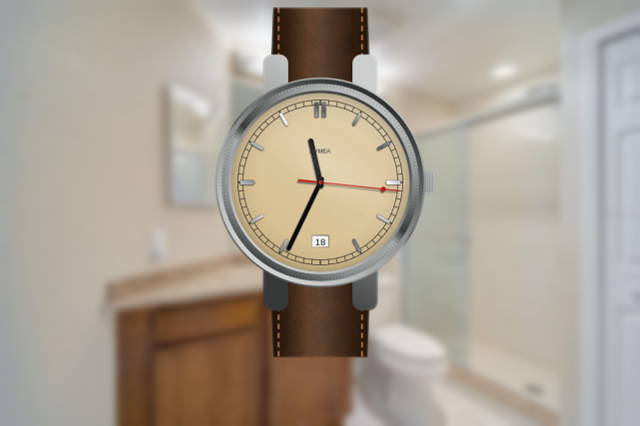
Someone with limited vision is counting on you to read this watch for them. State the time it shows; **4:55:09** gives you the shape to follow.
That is **11:34:16**
